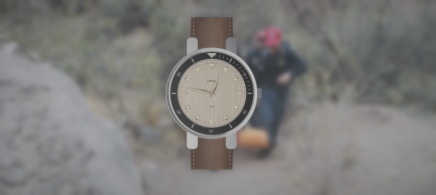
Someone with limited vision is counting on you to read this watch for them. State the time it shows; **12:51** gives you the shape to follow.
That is **12:47**
